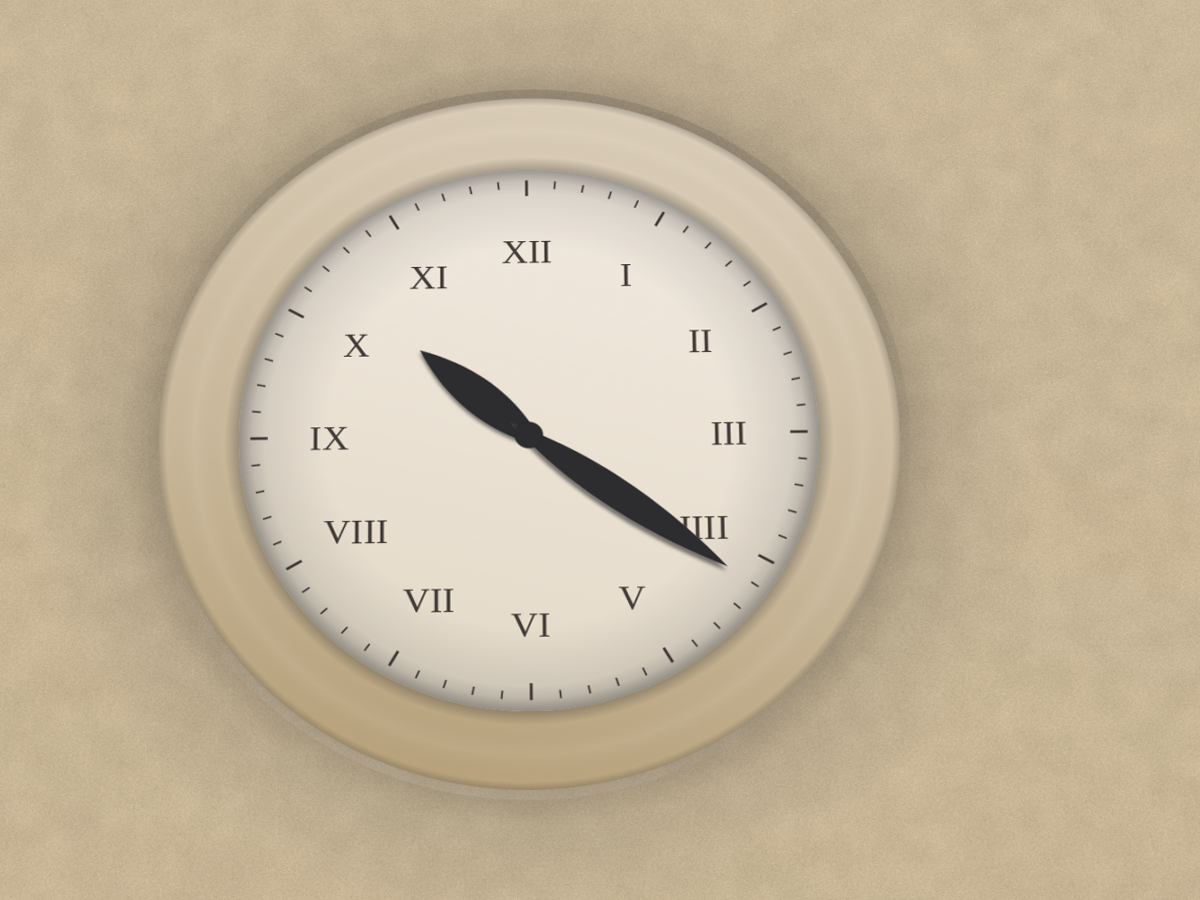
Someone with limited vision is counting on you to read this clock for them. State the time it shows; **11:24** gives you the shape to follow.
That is **10:21**
